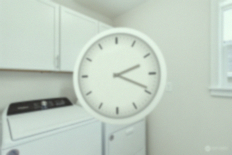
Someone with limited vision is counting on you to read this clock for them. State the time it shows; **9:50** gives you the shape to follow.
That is **2:19**
